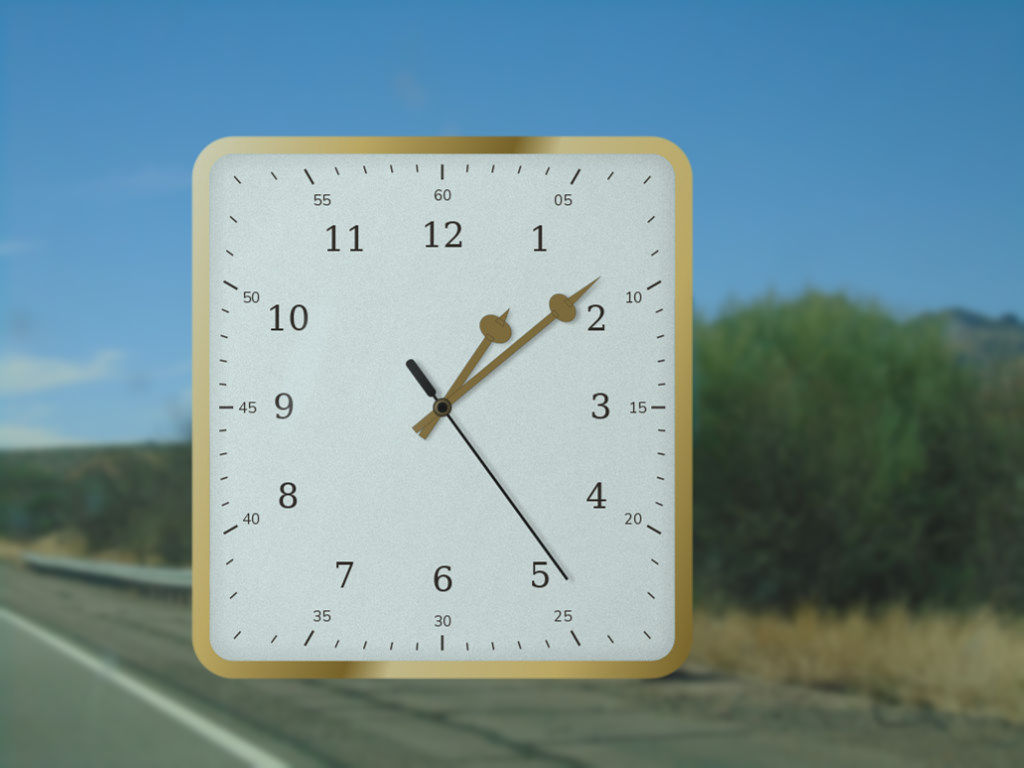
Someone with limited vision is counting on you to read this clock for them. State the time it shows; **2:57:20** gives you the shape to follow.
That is **1:08:24**
